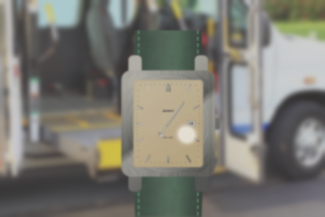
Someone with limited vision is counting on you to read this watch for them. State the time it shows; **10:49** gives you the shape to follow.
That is **7:06**
